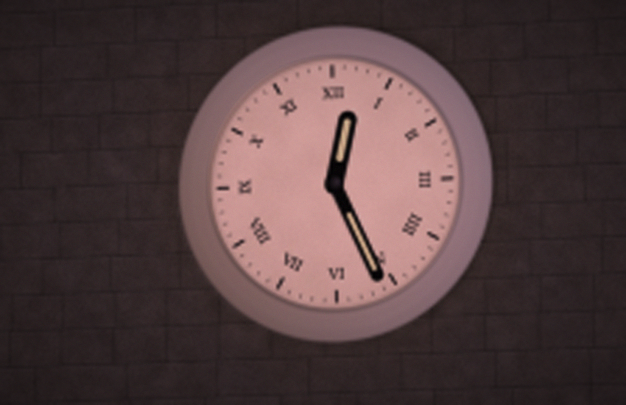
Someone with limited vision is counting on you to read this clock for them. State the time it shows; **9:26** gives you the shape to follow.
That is **12:26**
